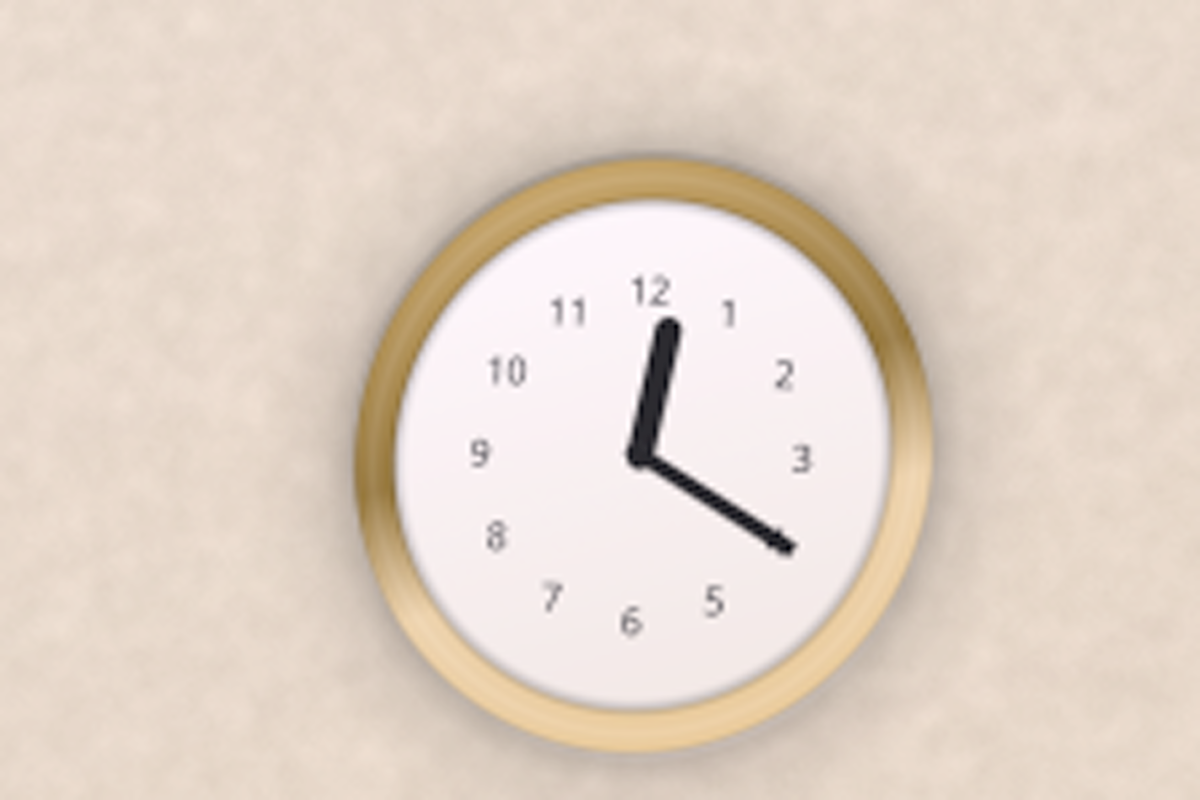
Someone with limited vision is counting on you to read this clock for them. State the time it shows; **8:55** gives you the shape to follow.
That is **12:20**
